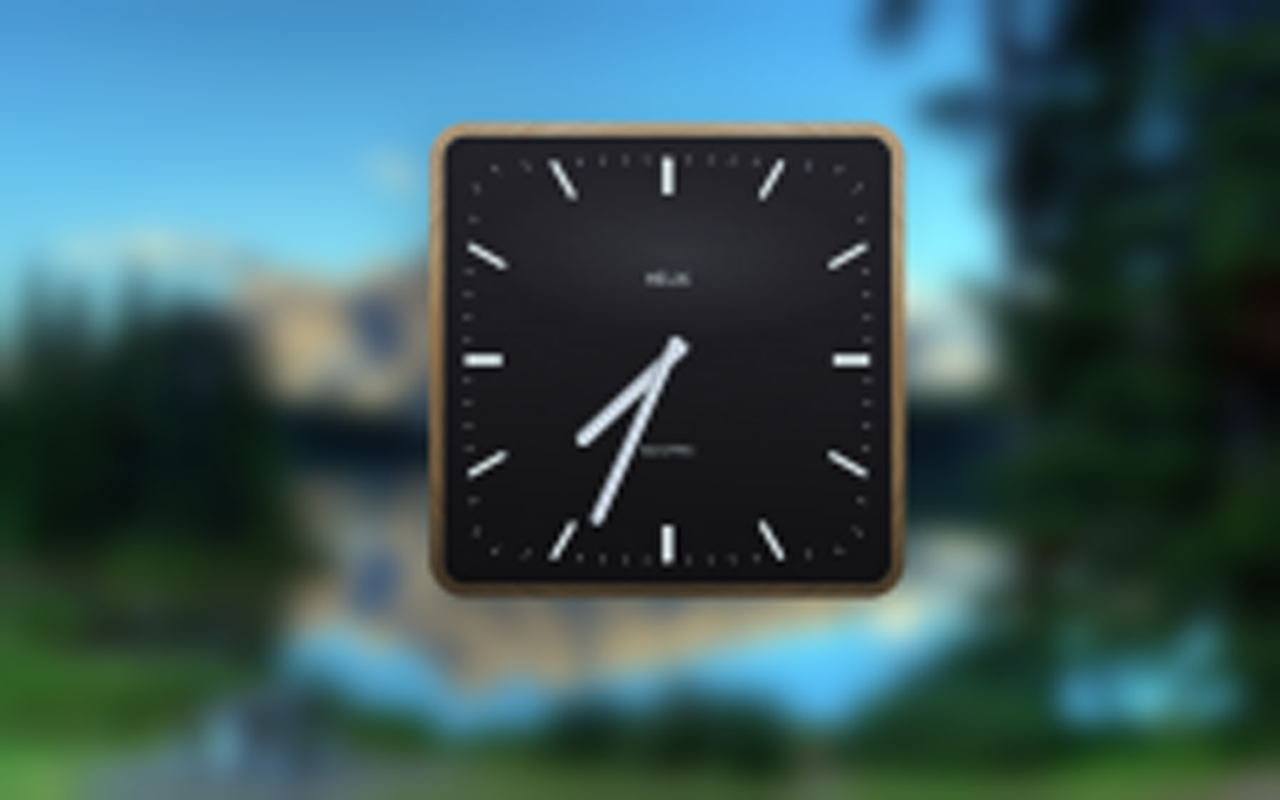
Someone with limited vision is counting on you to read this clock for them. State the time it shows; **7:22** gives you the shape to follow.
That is **7:34**
